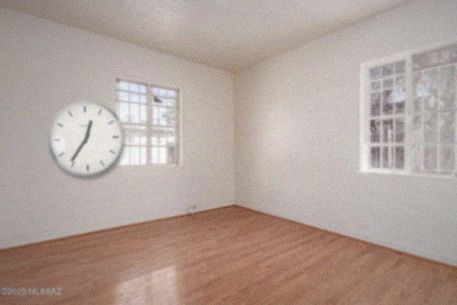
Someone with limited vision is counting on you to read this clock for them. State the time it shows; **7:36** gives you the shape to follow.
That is **12:36**
